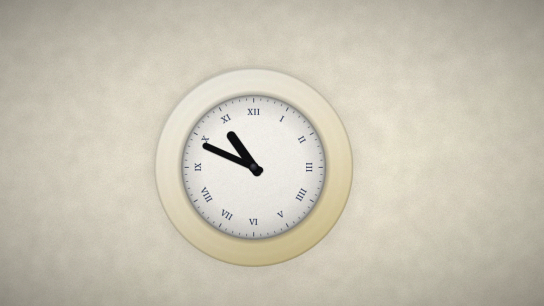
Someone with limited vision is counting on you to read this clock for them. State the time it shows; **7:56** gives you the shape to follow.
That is **10:49**
